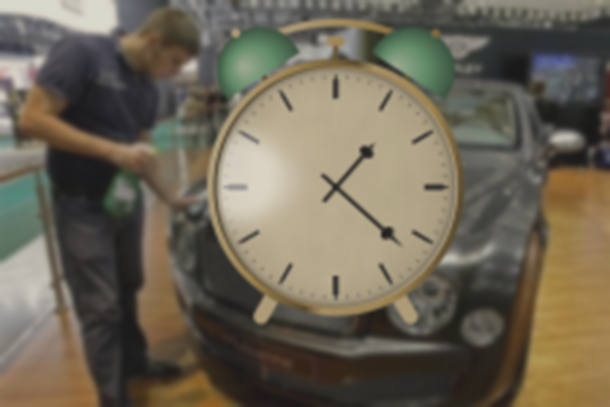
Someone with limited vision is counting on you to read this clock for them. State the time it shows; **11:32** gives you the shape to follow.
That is **1:22**
